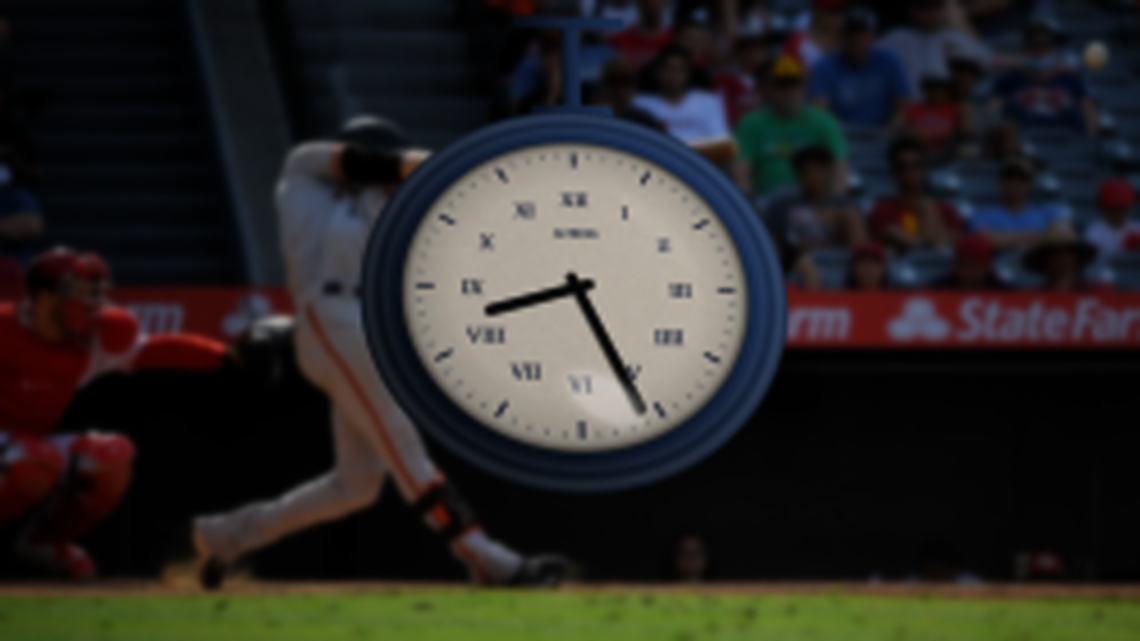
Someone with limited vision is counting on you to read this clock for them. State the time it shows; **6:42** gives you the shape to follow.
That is **8:26**
